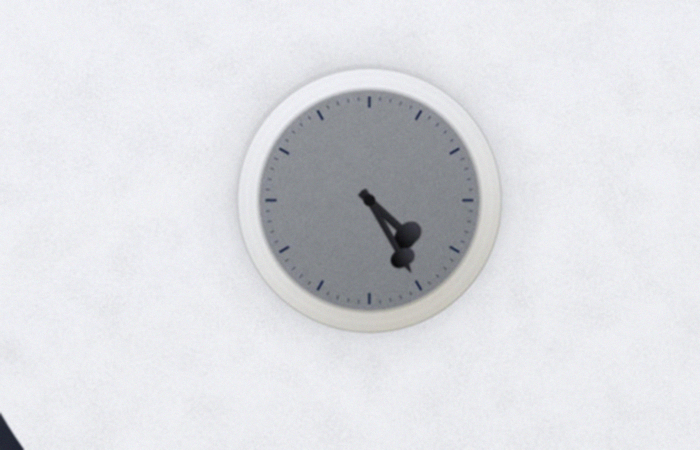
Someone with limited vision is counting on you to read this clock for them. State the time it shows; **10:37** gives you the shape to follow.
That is **4:25**
